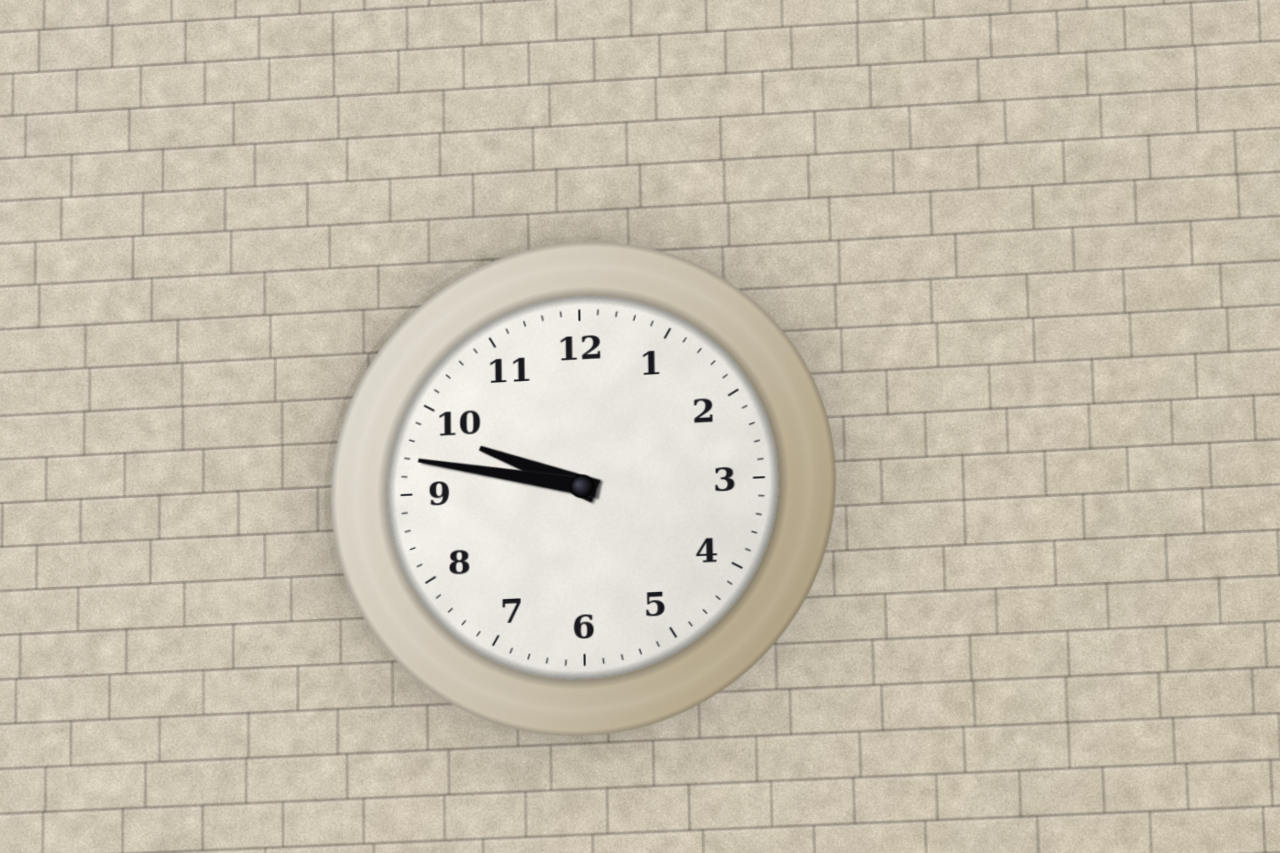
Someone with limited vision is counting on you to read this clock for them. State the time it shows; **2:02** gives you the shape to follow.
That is **9:47**
